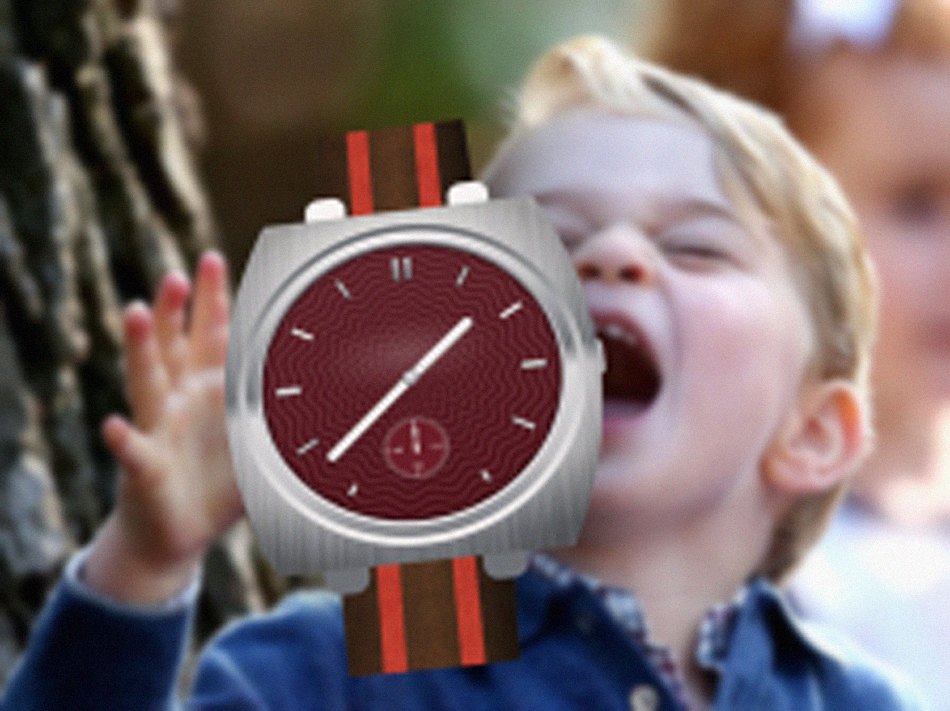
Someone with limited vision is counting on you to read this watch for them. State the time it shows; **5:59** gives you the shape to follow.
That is **1:38**
